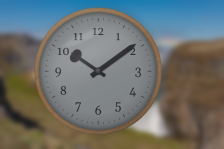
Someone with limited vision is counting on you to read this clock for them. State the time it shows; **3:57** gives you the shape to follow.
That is **10:09**
